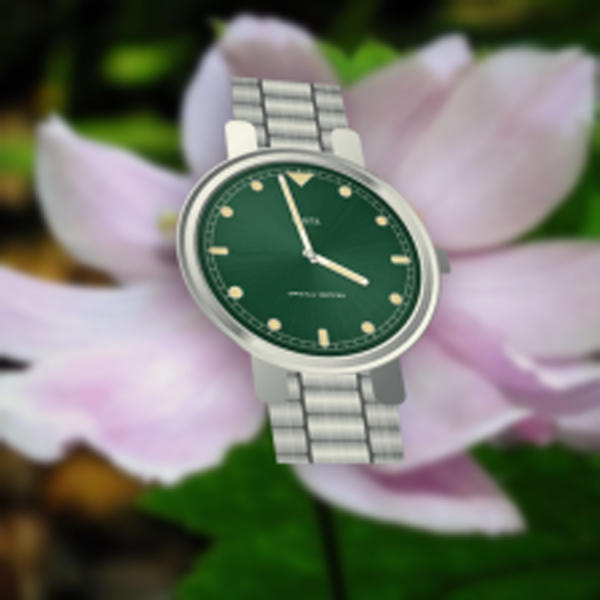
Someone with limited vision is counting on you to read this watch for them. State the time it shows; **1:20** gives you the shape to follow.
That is **3:58**
